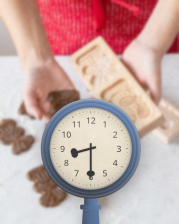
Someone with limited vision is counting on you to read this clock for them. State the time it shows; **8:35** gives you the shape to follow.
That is **8:30**
